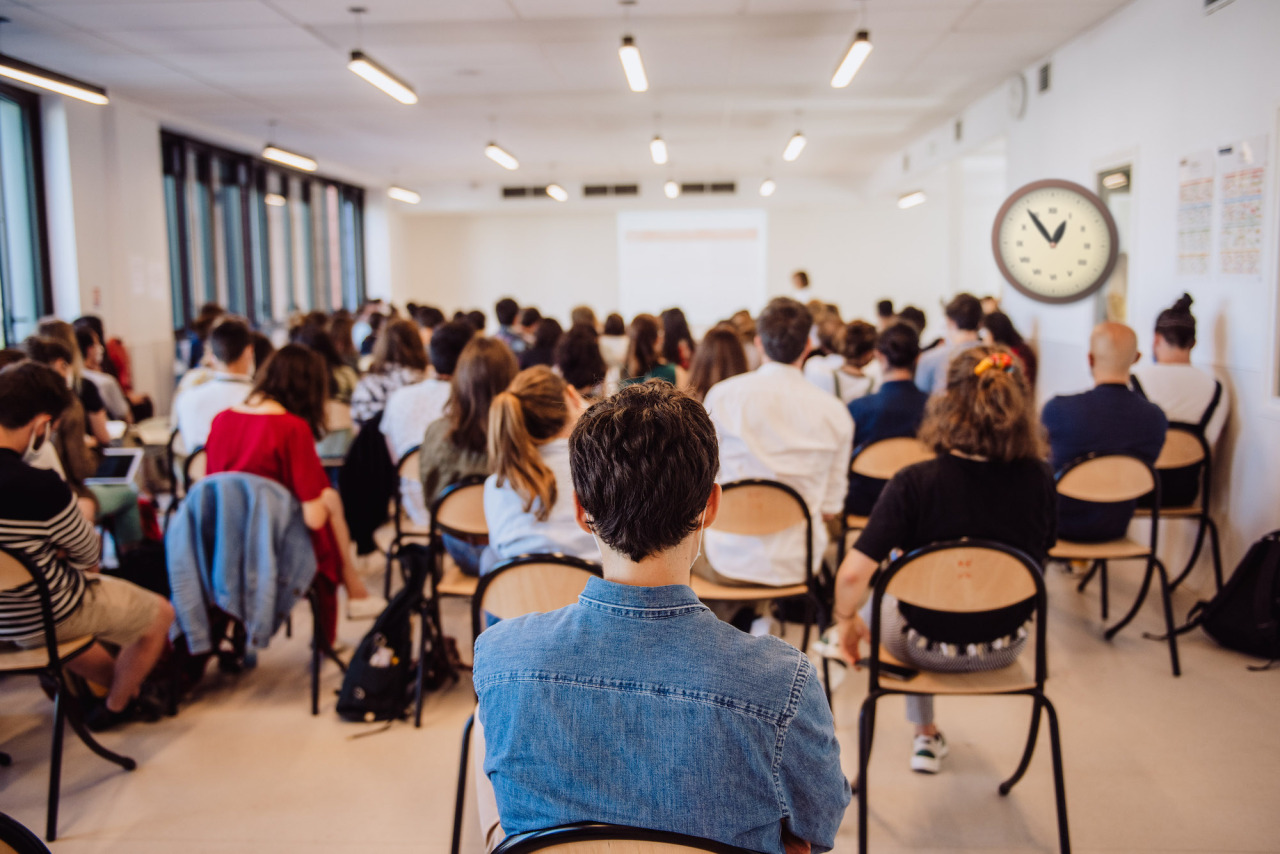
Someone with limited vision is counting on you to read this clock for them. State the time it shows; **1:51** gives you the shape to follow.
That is **12:54**
